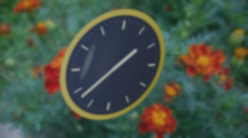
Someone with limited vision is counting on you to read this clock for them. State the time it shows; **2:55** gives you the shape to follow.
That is **1:38**
